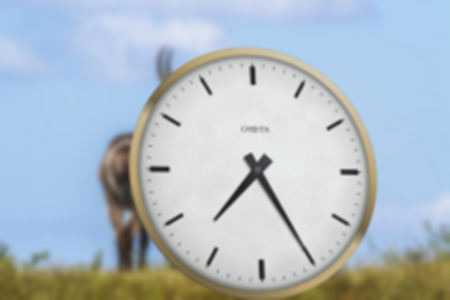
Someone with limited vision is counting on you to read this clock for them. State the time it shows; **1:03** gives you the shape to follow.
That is **7:25**
